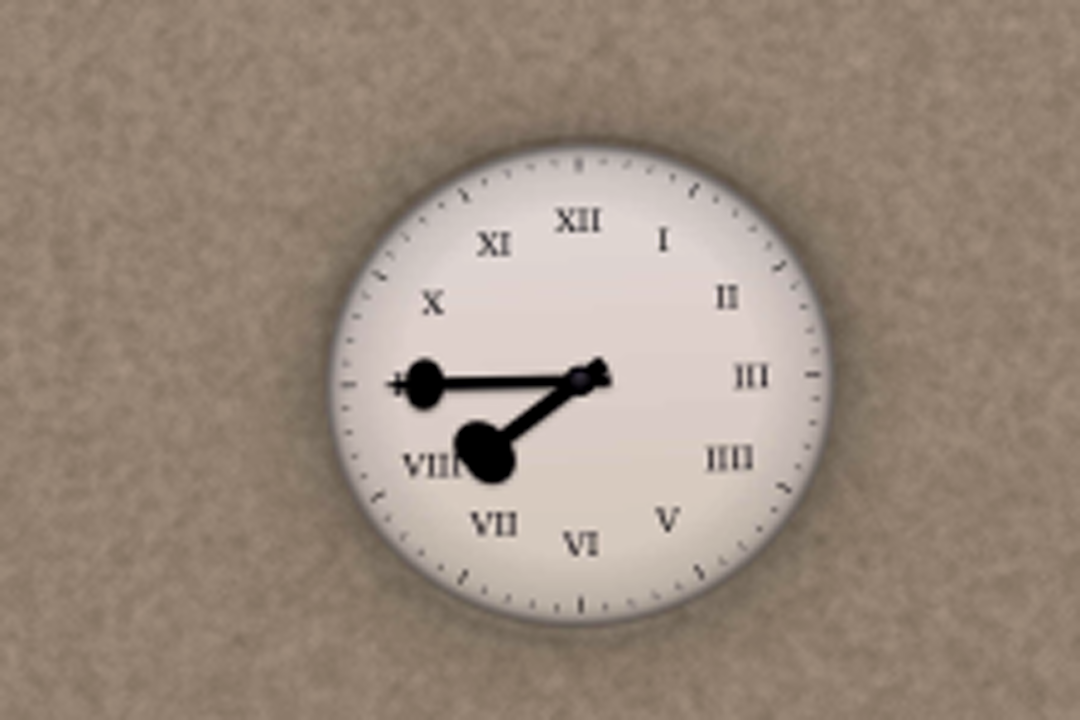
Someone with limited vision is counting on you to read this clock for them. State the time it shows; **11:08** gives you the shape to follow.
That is **7:45**
